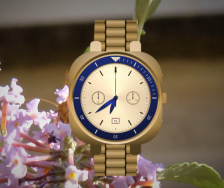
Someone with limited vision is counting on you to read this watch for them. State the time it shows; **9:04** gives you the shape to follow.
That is **6:39**
